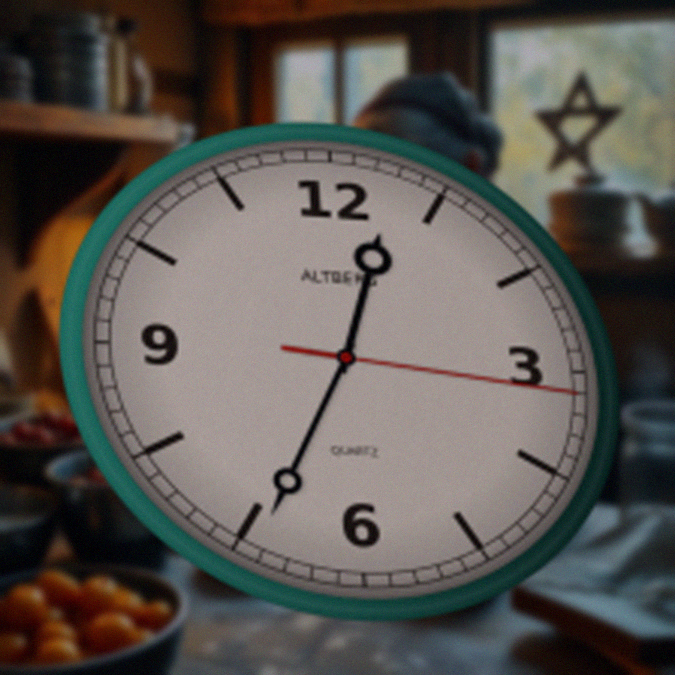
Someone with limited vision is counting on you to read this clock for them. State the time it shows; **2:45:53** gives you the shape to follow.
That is **12:34:16**
